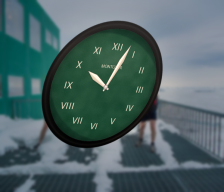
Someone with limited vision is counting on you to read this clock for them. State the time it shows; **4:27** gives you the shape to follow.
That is **10:03**
